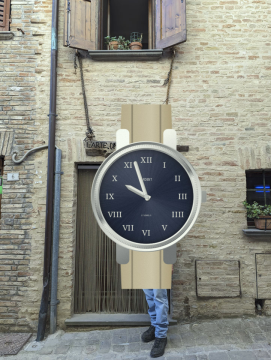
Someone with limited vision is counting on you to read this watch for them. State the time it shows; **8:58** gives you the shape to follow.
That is **9:57**
